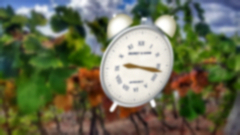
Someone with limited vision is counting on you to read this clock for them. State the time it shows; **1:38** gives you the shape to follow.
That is **9:17**
